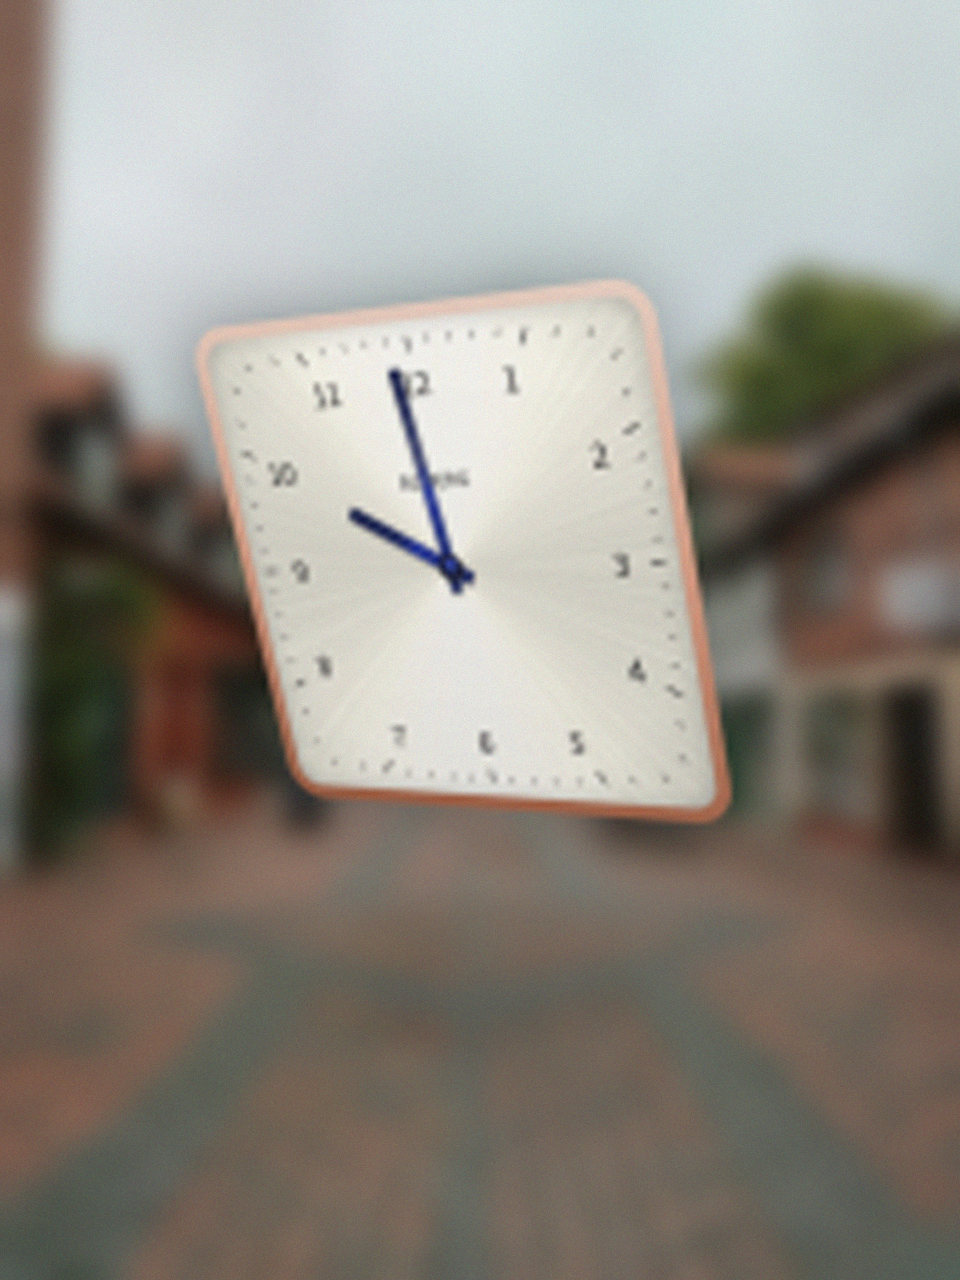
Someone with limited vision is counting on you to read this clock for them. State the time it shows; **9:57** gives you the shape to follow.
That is **9:59**
